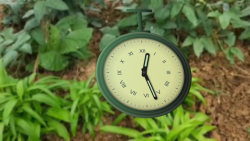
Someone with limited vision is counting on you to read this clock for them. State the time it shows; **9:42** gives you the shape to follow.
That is **12:27**
